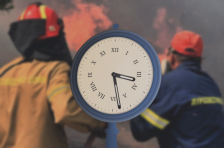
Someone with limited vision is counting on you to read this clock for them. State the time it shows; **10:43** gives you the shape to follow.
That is **3:28**
